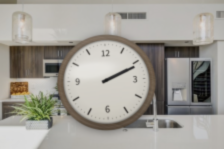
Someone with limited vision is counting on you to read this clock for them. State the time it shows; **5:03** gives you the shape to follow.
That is **2:11**
